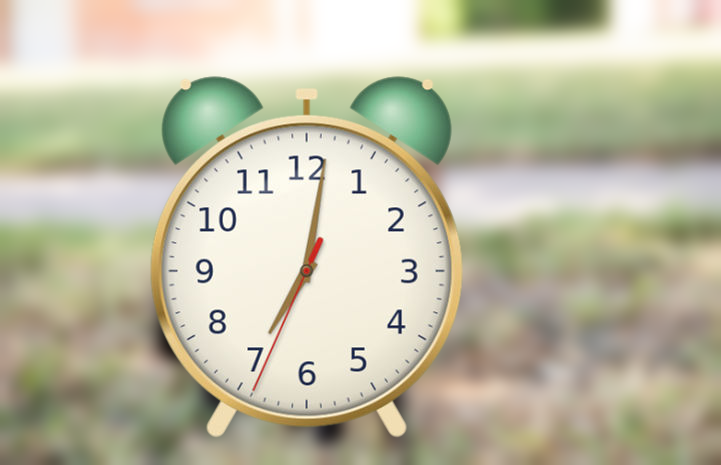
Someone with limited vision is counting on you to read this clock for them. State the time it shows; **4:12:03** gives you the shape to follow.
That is **7:01:34**
